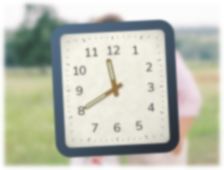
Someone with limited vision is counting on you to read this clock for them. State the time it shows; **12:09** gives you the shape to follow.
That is **11:40**
